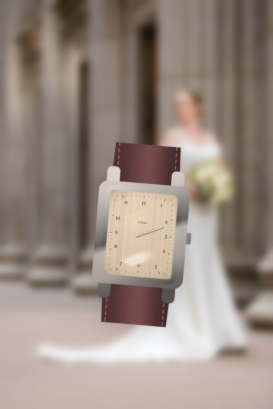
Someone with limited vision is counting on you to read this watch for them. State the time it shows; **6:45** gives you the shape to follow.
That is **2:11**
